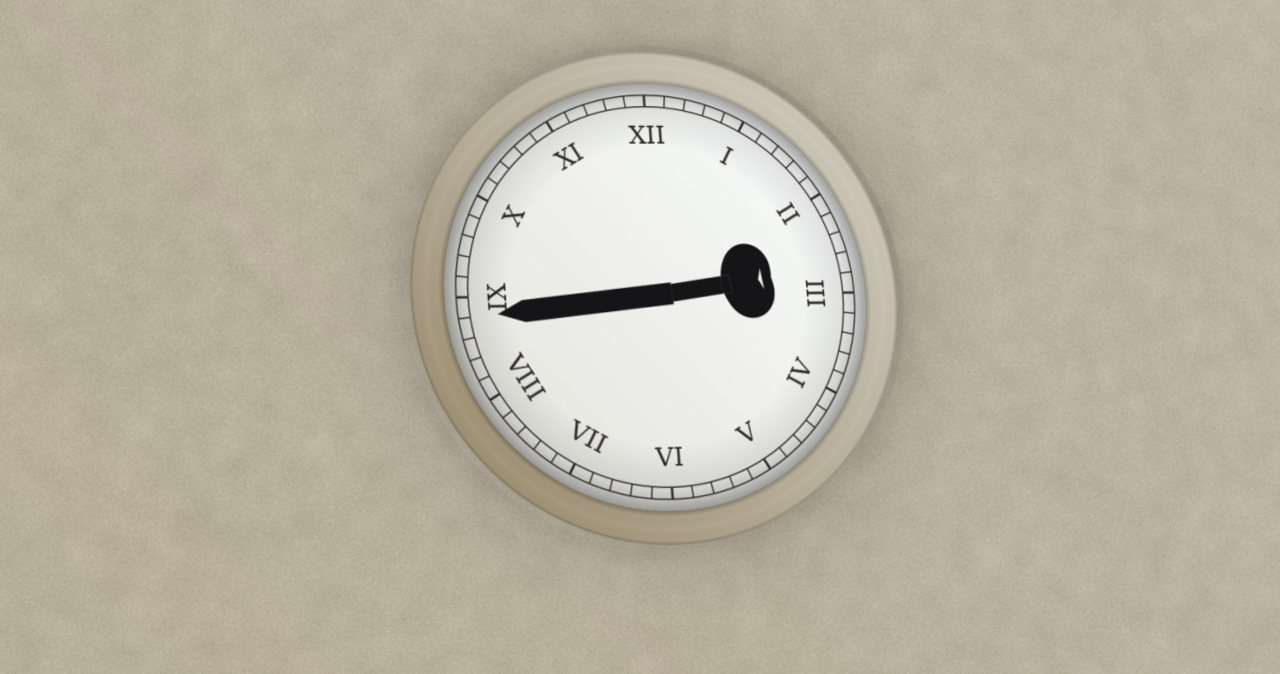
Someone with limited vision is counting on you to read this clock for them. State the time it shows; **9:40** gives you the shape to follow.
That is **2:44**
